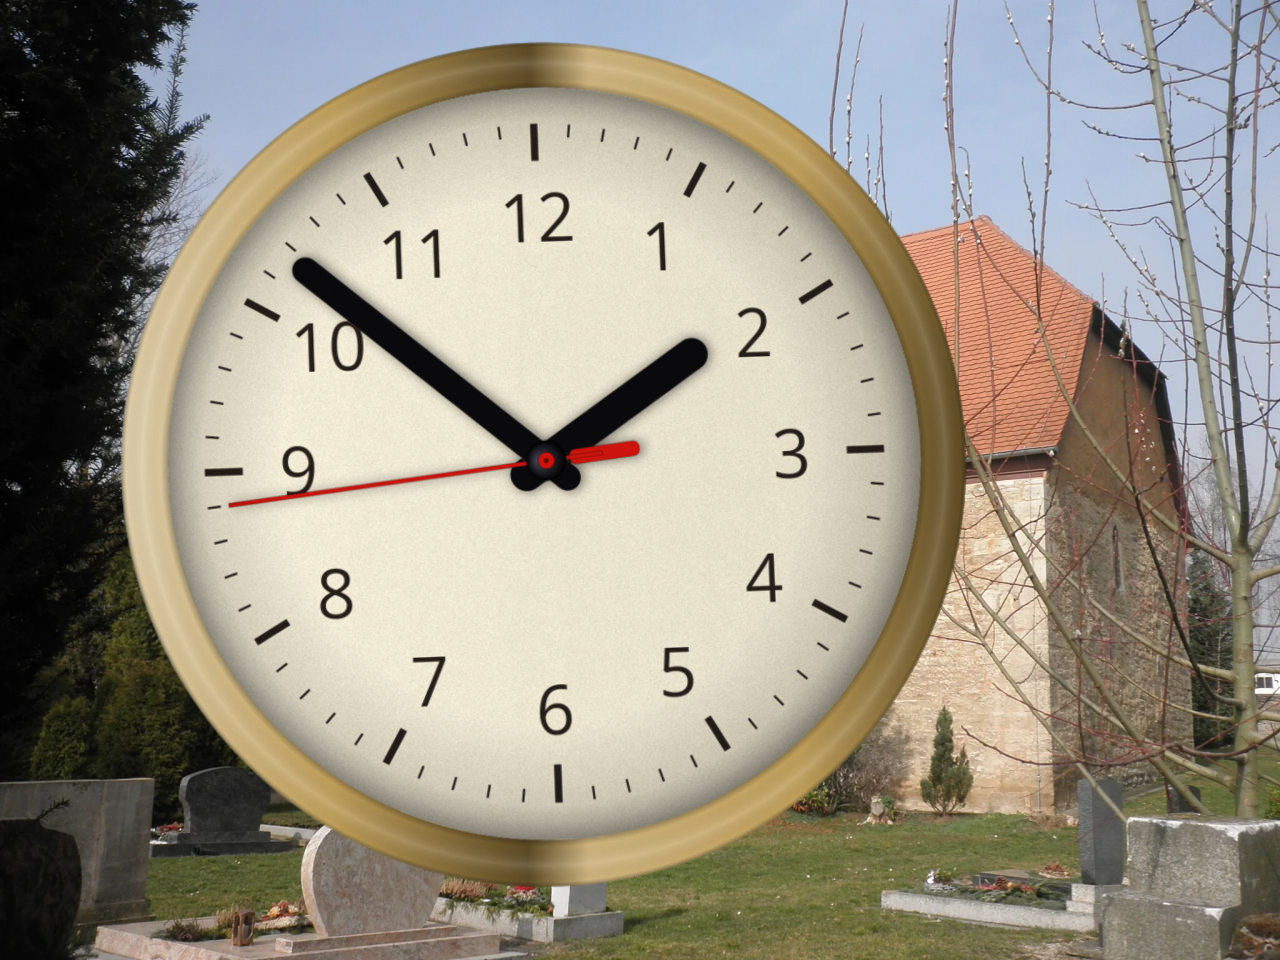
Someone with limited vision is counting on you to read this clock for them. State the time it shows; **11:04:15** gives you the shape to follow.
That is **1:51:44**
